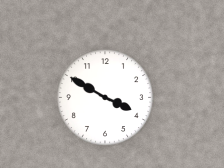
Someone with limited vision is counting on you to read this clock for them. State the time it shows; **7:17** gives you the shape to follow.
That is **3:50**
